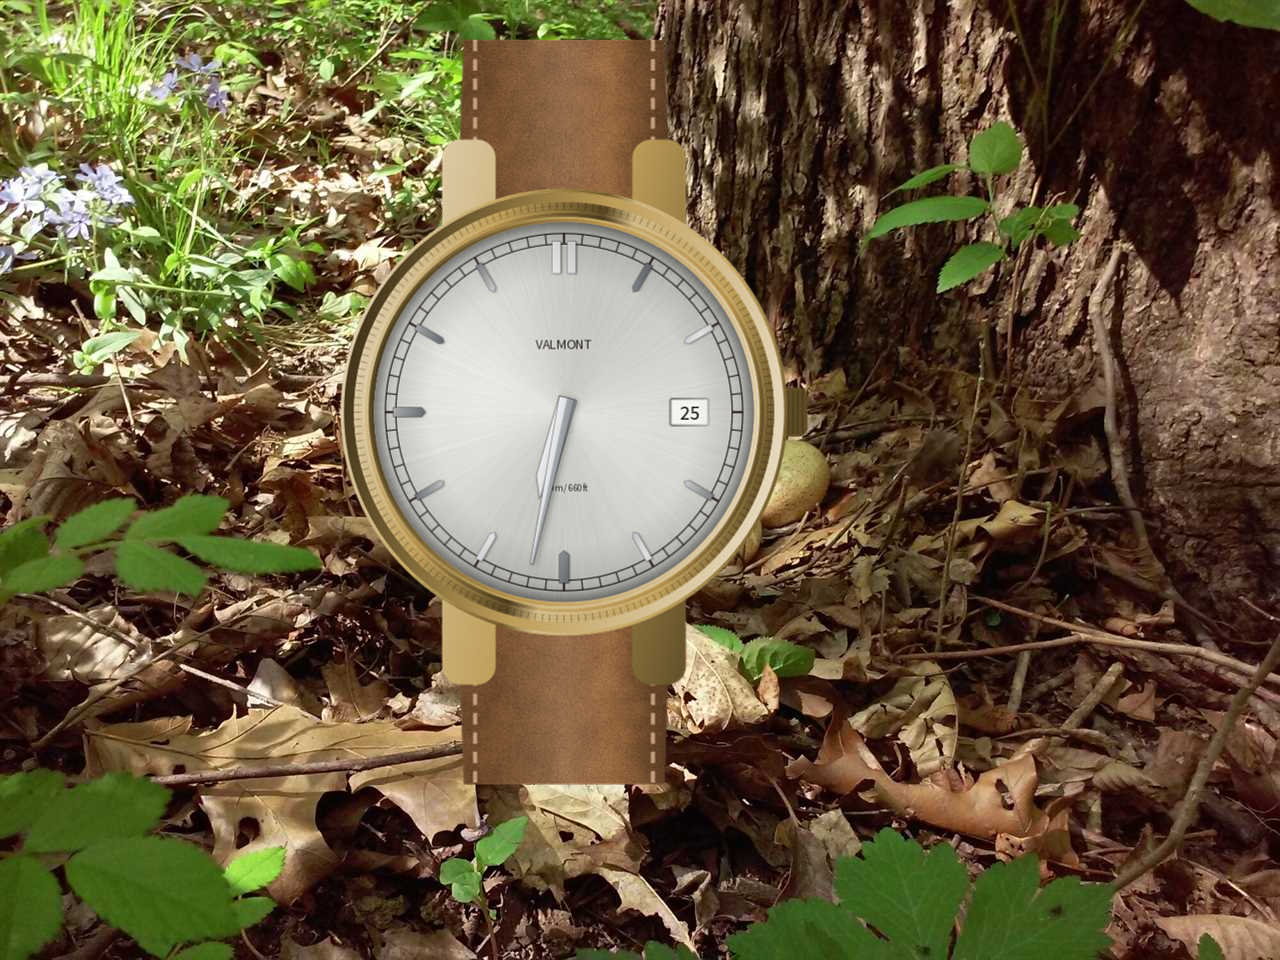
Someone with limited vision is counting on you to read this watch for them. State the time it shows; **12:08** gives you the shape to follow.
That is **6:32**
